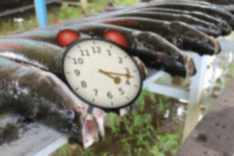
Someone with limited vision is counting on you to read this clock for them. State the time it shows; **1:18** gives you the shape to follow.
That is **4:17**
